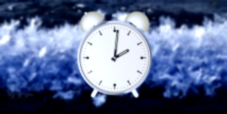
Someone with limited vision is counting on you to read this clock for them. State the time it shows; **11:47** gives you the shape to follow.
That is **2:01**
